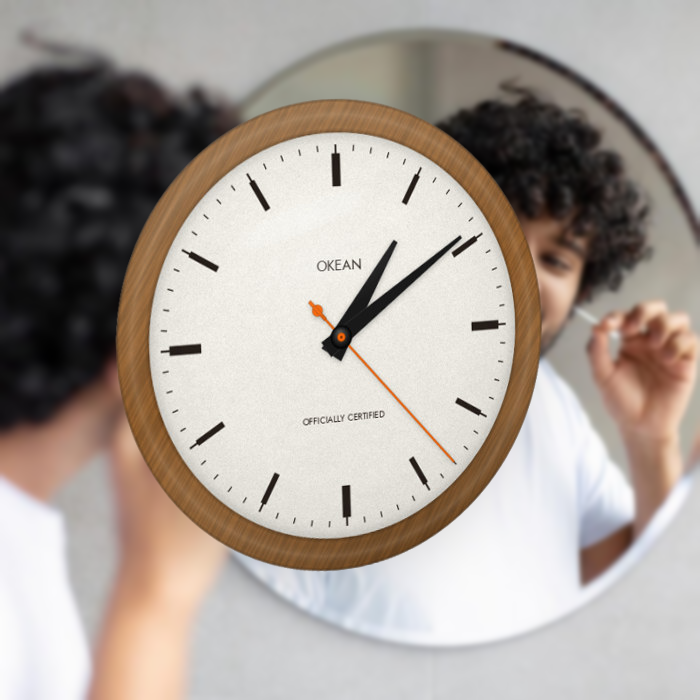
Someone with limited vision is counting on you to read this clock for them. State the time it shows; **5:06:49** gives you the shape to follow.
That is **1:09:23**
